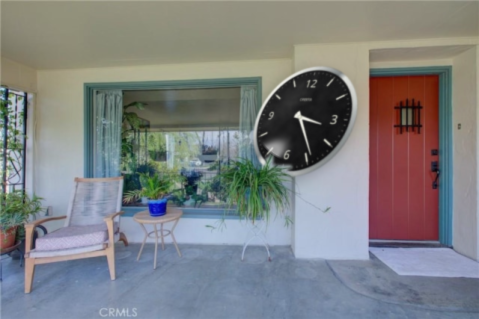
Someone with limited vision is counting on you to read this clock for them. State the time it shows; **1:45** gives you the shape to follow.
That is **3:24**
